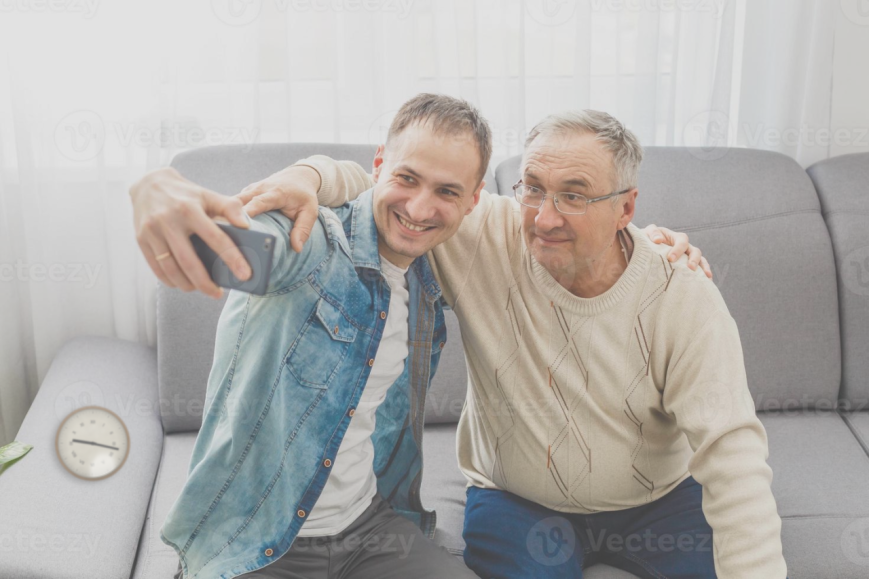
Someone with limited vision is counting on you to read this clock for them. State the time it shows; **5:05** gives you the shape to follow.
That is **9:17**
